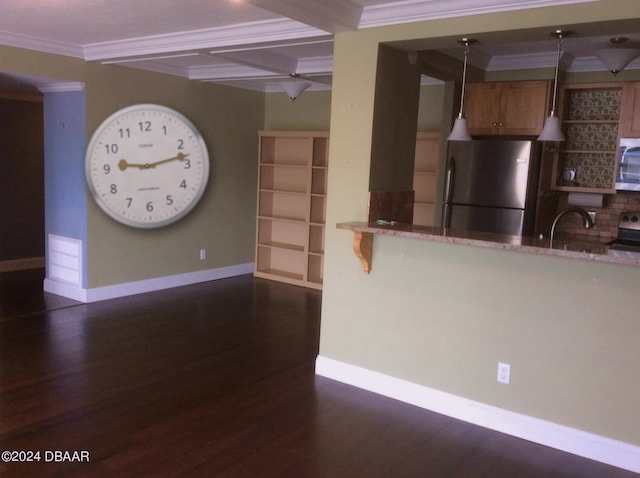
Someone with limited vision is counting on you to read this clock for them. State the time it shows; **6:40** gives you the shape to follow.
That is **9:13**
